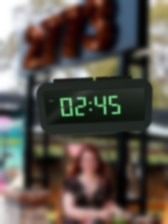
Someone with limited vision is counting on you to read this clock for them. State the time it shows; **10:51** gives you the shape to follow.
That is **2:45**
